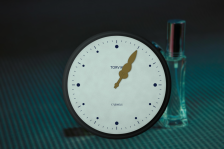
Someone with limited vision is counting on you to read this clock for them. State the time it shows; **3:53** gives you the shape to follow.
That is **1:05**
